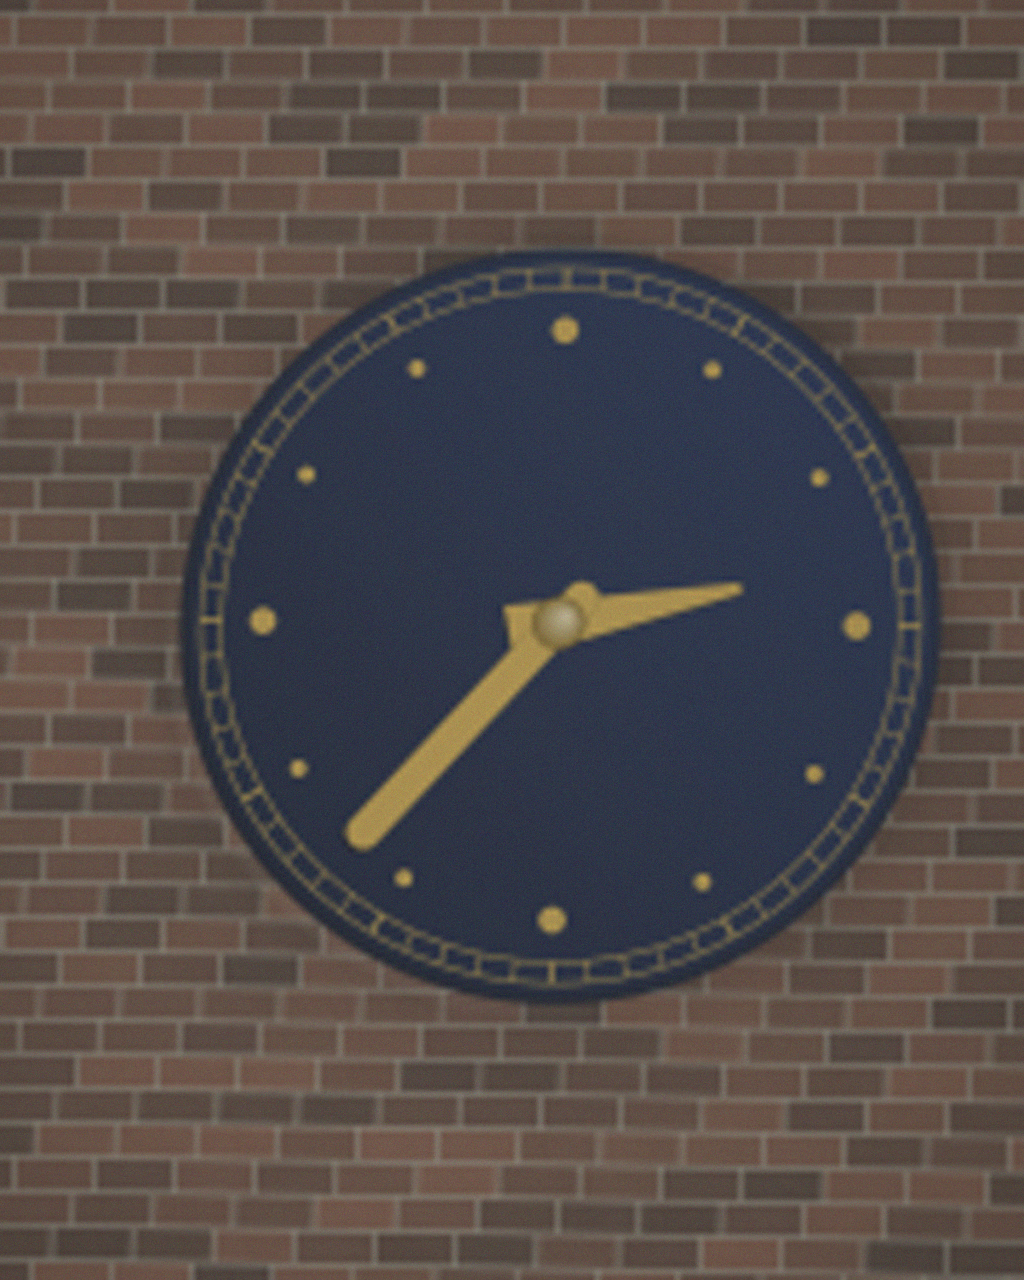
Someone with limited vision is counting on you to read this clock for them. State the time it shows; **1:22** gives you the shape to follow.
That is **2:37**
